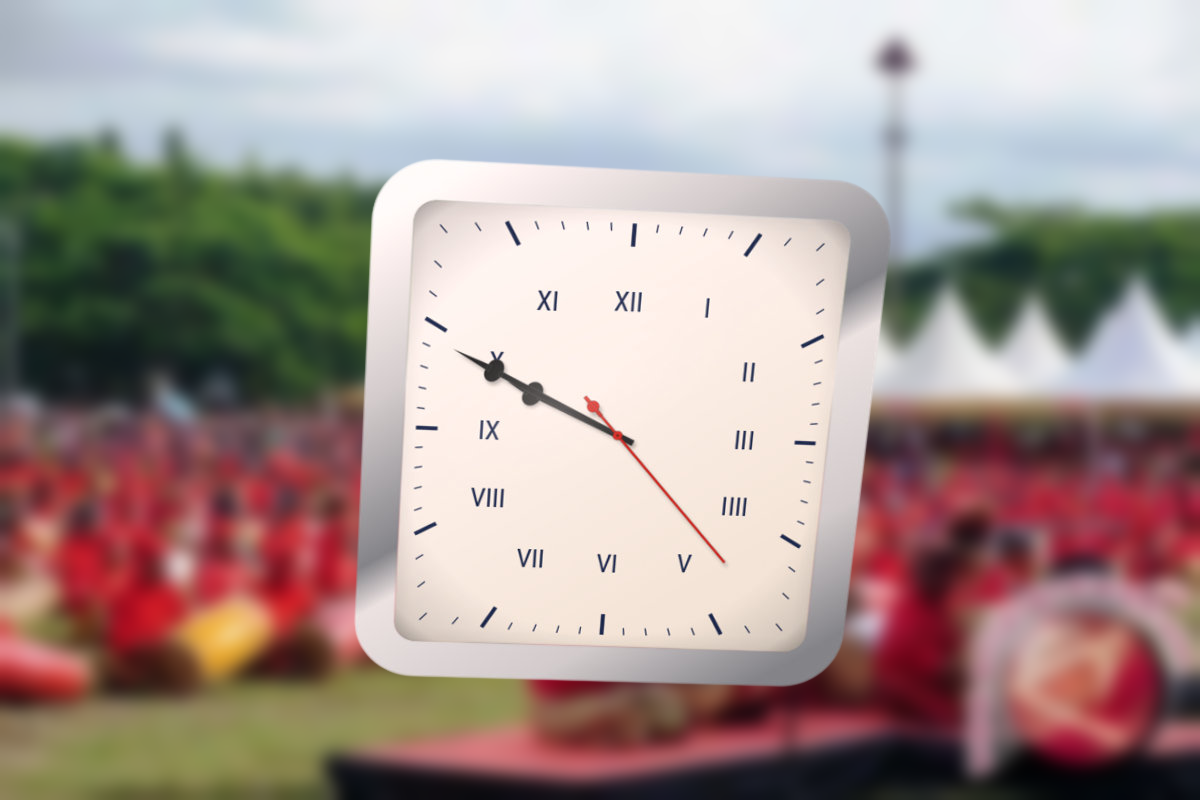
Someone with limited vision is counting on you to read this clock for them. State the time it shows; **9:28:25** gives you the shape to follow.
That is **9:49:23**
